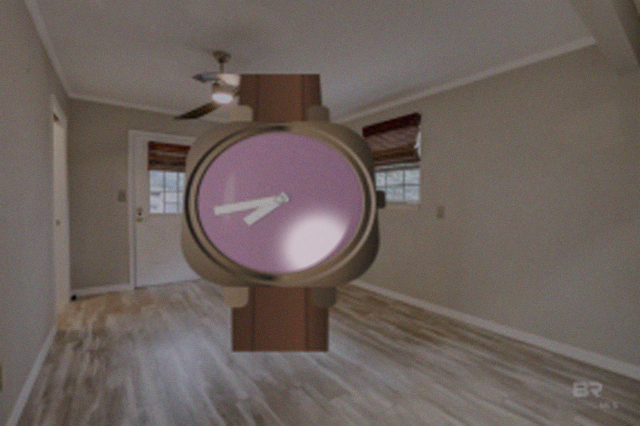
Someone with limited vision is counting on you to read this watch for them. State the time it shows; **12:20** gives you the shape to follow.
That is **7:43**
